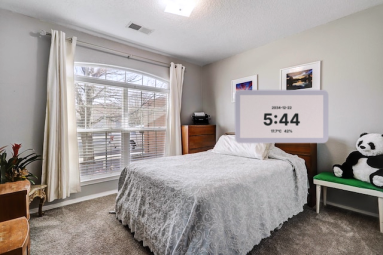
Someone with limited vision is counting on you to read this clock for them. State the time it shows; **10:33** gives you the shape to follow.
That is **5:44**
